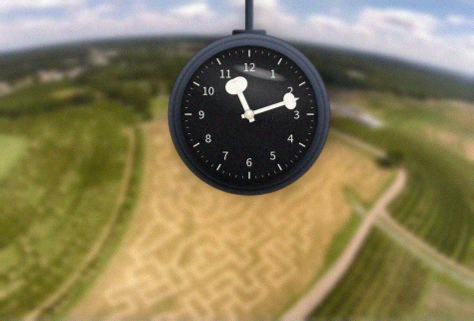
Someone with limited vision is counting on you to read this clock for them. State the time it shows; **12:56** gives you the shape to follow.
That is **11:12**
